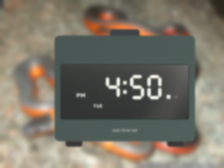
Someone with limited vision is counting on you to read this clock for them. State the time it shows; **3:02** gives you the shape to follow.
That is **4:50**
